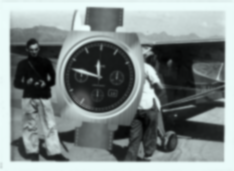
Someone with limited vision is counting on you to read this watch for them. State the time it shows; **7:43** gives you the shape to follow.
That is **11:47**
